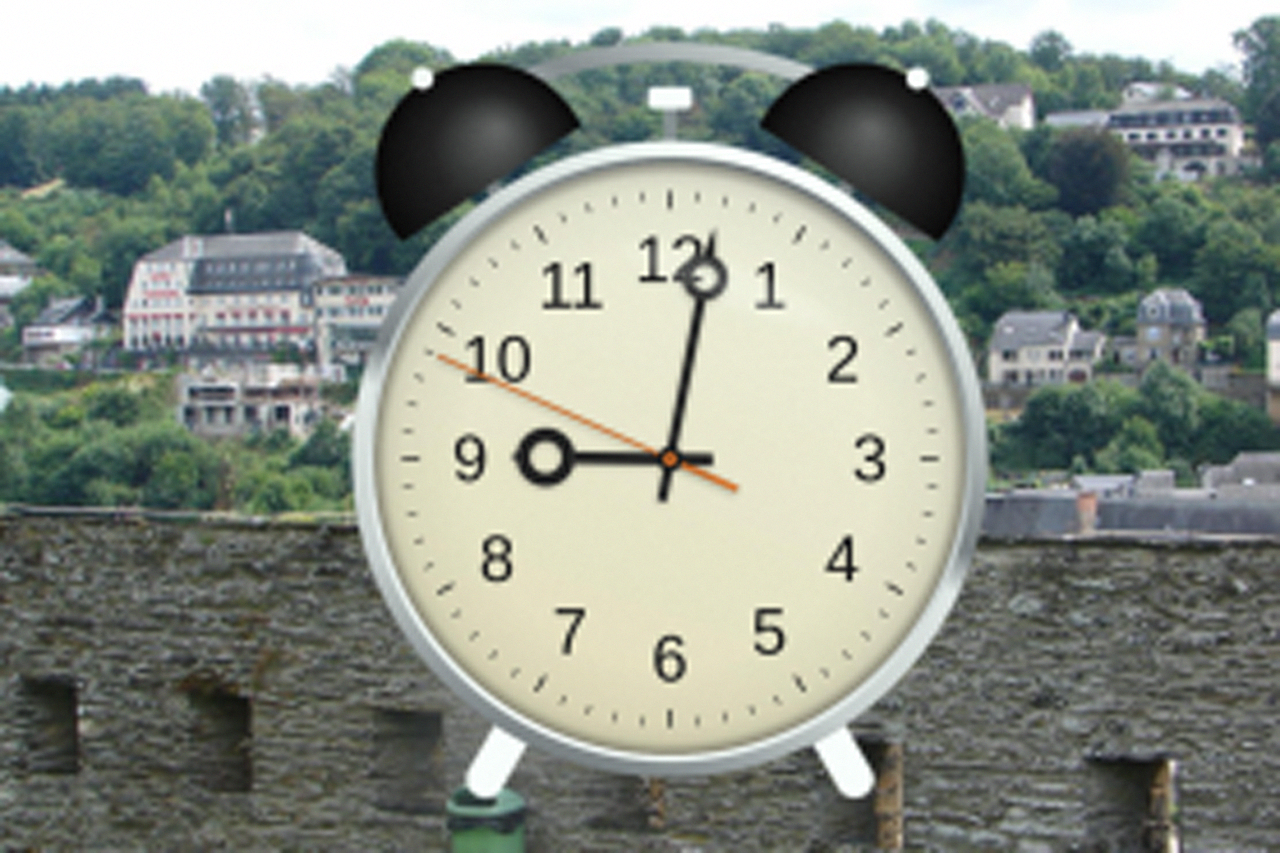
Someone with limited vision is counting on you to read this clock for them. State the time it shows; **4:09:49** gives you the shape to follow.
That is **9:01:49**
